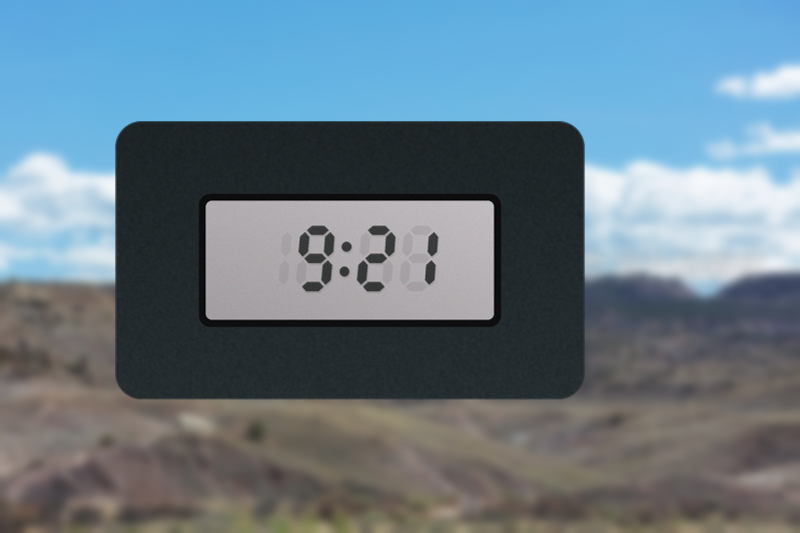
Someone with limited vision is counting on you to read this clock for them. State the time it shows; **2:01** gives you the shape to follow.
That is **9:21**
